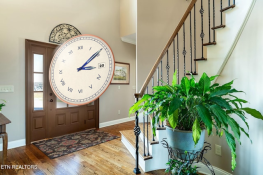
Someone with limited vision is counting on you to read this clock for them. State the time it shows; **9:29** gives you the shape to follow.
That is **3:09**
